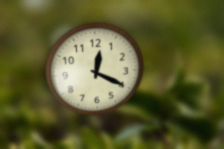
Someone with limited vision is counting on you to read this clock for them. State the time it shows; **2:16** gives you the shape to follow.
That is **12:20**
